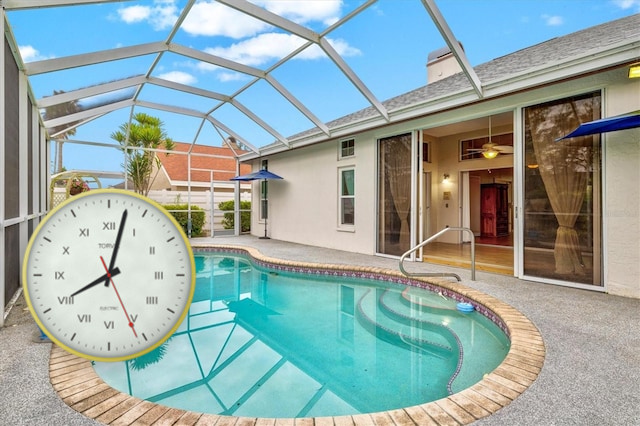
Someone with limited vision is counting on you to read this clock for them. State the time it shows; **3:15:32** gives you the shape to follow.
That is **8:02:26**
